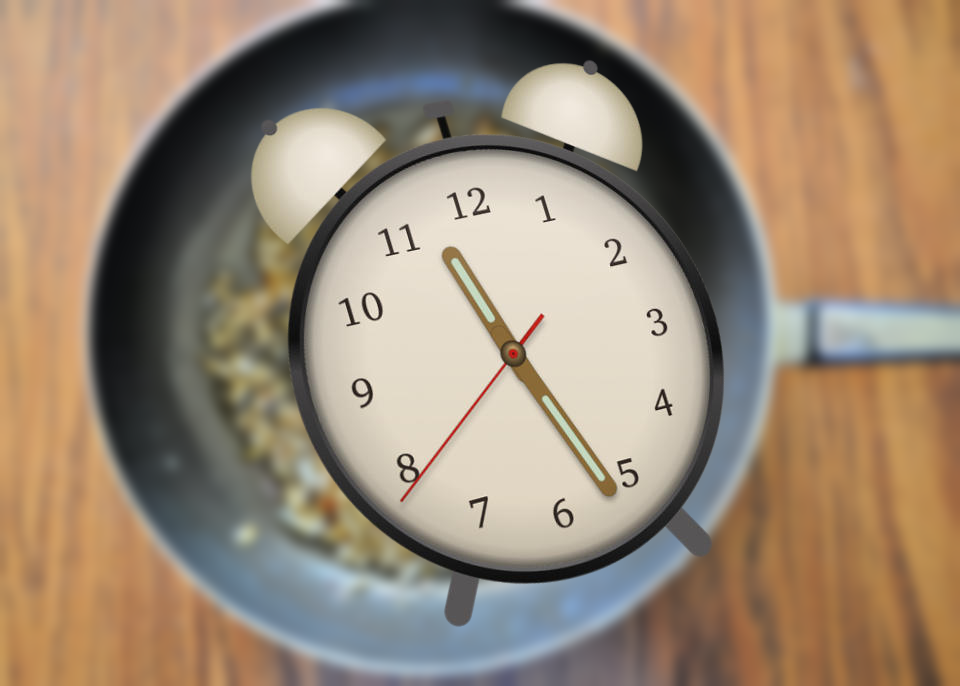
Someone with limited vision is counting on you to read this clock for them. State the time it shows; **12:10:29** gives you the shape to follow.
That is **11:26:39**
